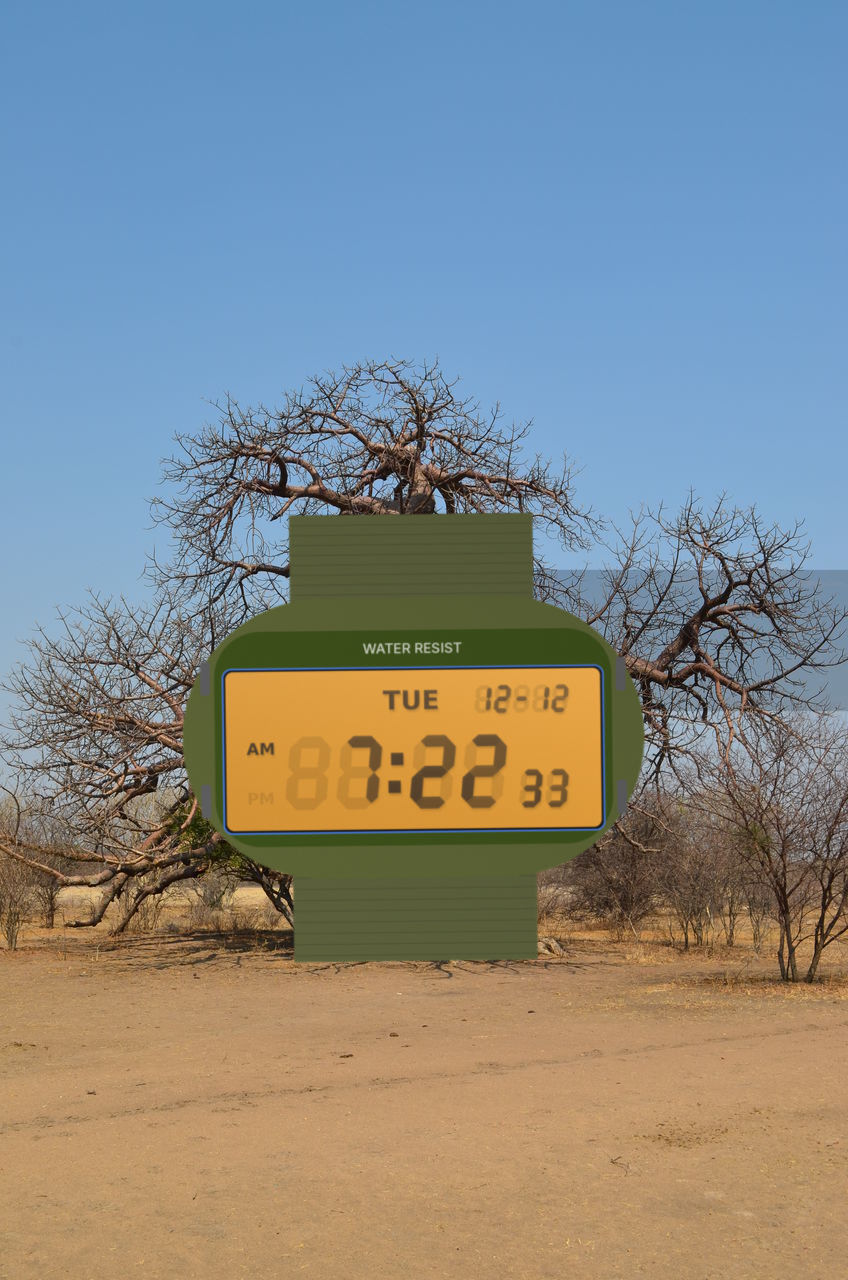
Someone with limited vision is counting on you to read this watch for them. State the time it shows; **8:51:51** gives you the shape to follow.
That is **7:22:33**
